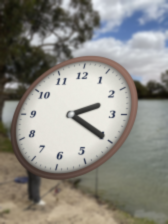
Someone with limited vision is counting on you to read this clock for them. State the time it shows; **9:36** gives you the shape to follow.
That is **2:20**
